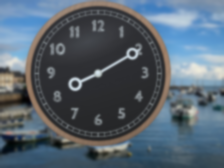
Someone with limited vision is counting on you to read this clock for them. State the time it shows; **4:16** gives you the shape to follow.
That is **8:10**
